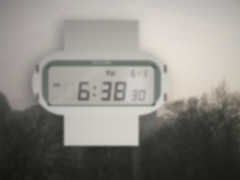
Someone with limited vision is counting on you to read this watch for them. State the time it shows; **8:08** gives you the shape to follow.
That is **6:38**
